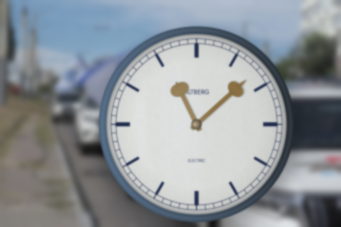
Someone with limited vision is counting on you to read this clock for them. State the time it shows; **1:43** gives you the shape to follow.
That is **11:08**
